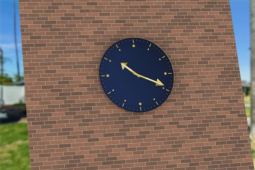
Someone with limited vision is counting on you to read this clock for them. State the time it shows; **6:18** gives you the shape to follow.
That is **10:19**
